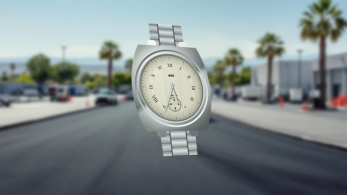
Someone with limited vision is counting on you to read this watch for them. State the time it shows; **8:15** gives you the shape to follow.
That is **5:34**
